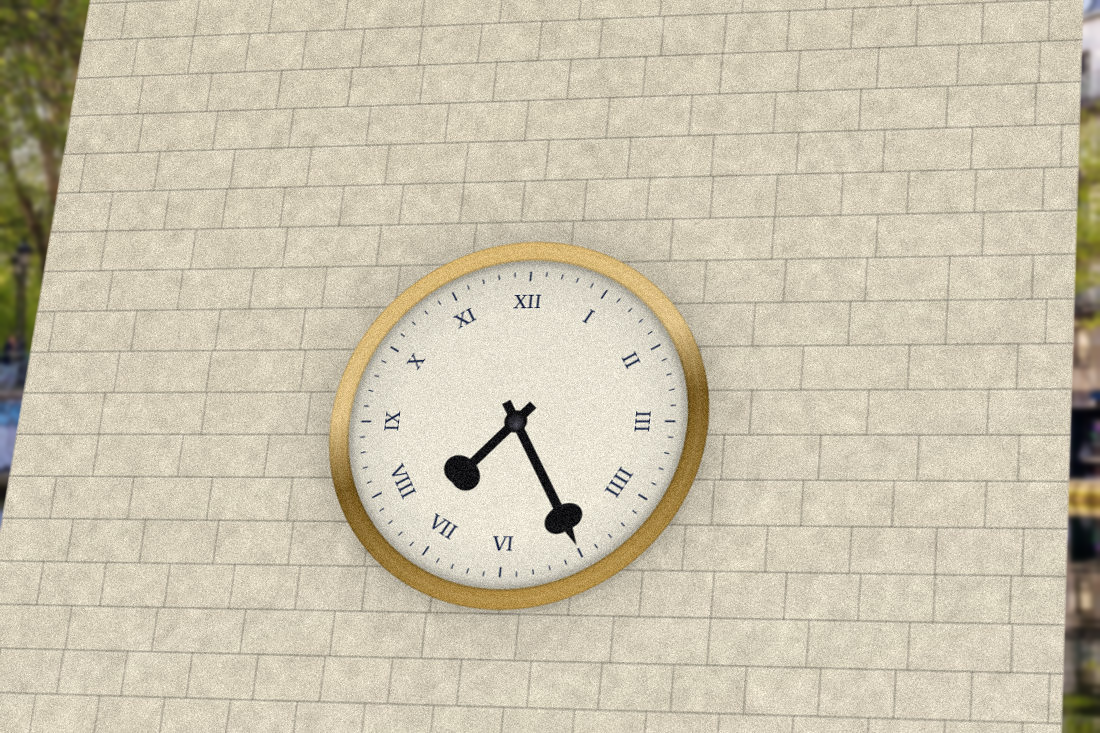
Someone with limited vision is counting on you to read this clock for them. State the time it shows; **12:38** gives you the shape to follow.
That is **7:25**
